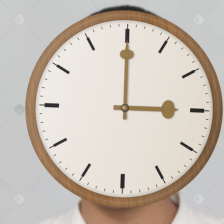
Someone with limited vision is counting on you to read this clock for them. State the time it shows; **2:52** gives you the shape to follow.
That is **3:00**
